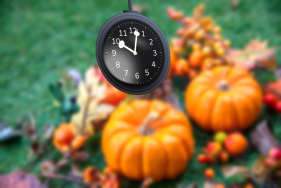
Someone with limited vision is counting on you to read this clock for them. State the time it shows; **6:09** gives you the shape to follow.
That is **10:02**
